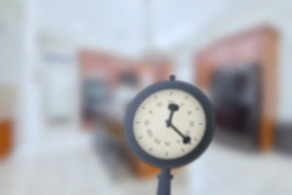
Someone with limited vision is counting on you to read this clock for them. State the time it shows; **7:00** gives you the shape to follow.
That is **12:22**
